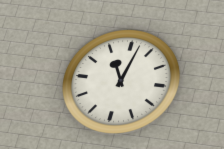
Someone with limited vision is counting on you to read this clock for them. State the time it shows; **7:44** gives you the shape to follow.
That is **11:02**
